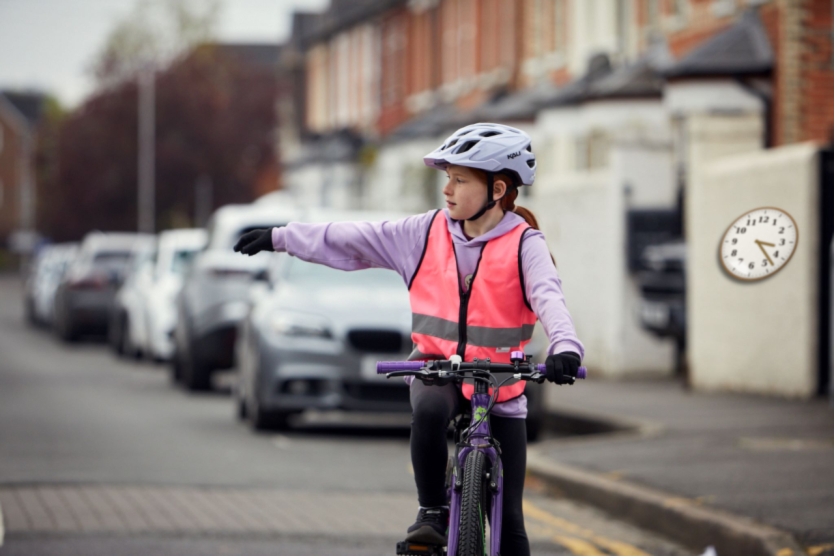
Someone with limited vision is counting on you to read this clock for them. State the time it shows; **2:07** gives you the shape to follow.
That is **3:23**
